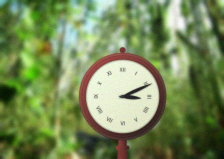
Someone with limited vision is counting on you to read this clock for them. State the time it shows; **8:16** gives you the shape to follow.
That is **3:11**
